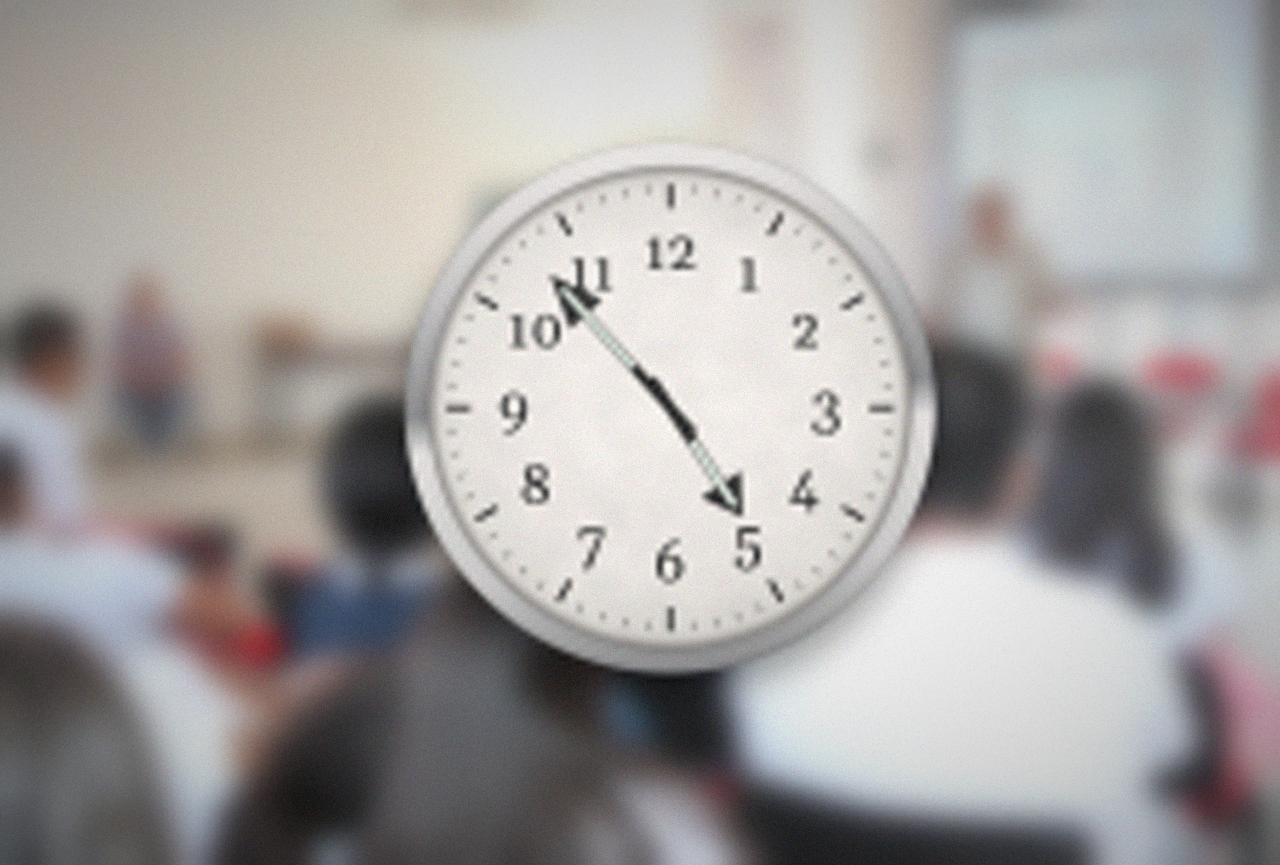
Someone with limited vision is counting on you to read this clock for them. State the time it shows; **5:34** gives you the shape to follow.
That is **4:53**
